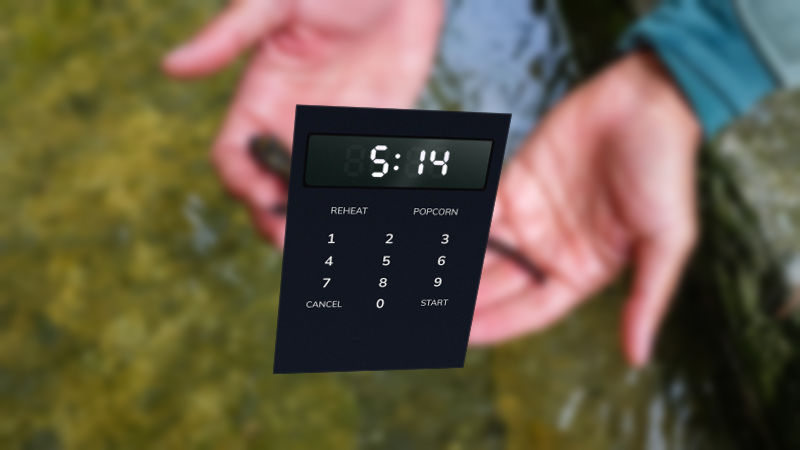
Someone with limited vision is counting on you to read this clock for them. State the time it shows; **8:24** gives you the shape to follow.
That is **5:14**
